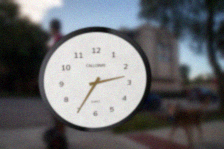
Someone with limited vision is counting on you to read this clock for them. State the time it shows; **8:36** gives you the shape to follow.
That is **2:35**
